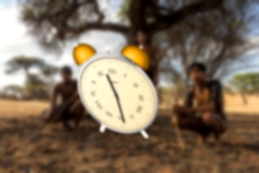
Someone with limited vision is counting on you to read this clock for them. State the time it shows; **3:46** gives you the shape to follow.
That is **11:29**
